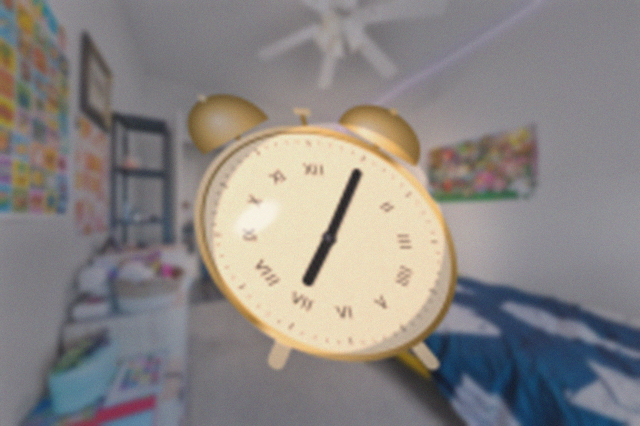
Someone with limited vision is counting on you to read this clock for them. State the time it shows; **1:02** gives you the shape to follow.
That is **7:05**
